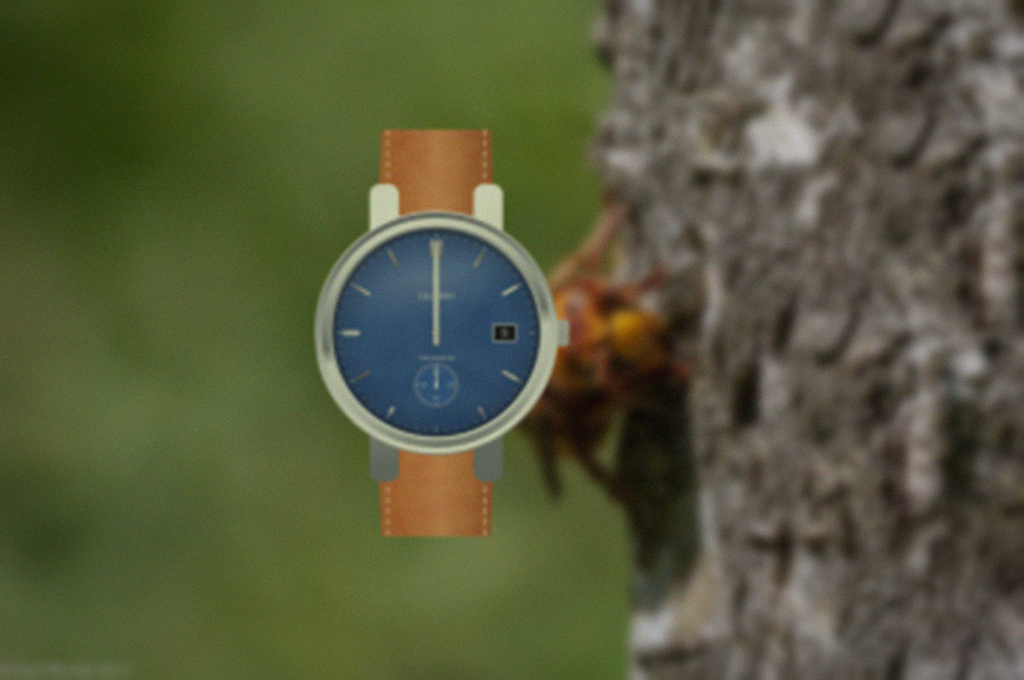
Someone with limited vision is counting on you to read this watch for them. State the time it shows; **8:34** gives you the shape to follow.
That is **12:00**
